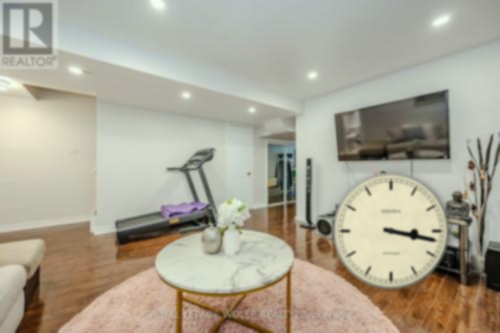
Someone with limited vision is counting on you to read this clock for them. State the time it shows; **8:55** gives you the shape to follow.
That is **3:17**
